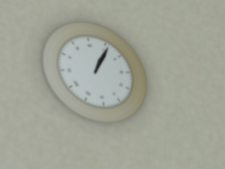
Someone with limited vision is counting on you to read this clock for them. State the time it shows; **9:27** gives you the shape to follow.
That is **1:06**
